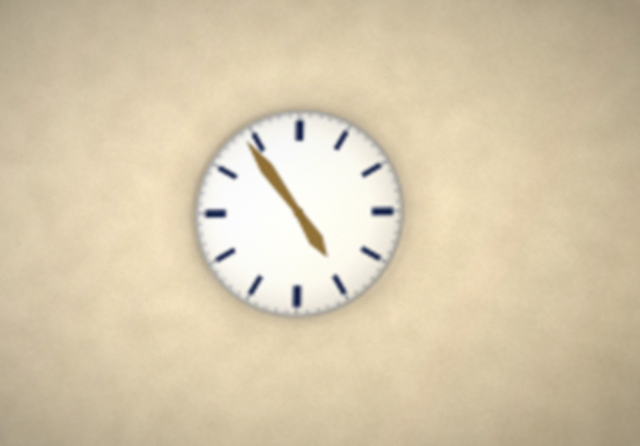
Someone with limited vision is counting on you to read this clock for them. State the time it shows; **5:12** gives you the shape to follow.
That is **4:54**
